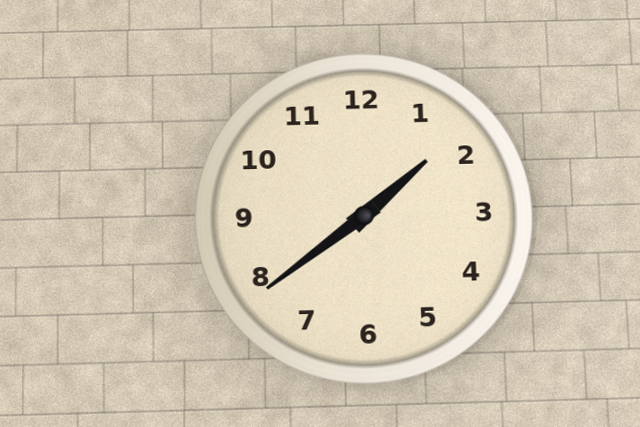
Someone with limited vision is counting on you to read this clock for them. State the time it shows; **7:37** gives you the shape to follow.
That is **1:39**
